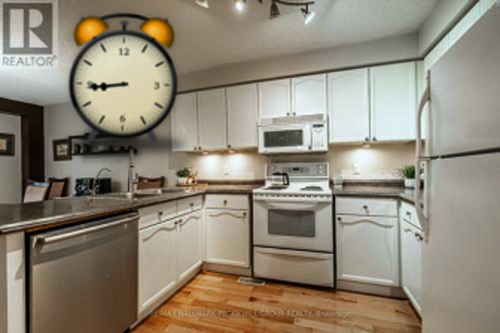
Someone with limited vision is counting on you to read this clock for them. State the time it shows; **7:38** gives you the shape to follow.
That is **8:44**
